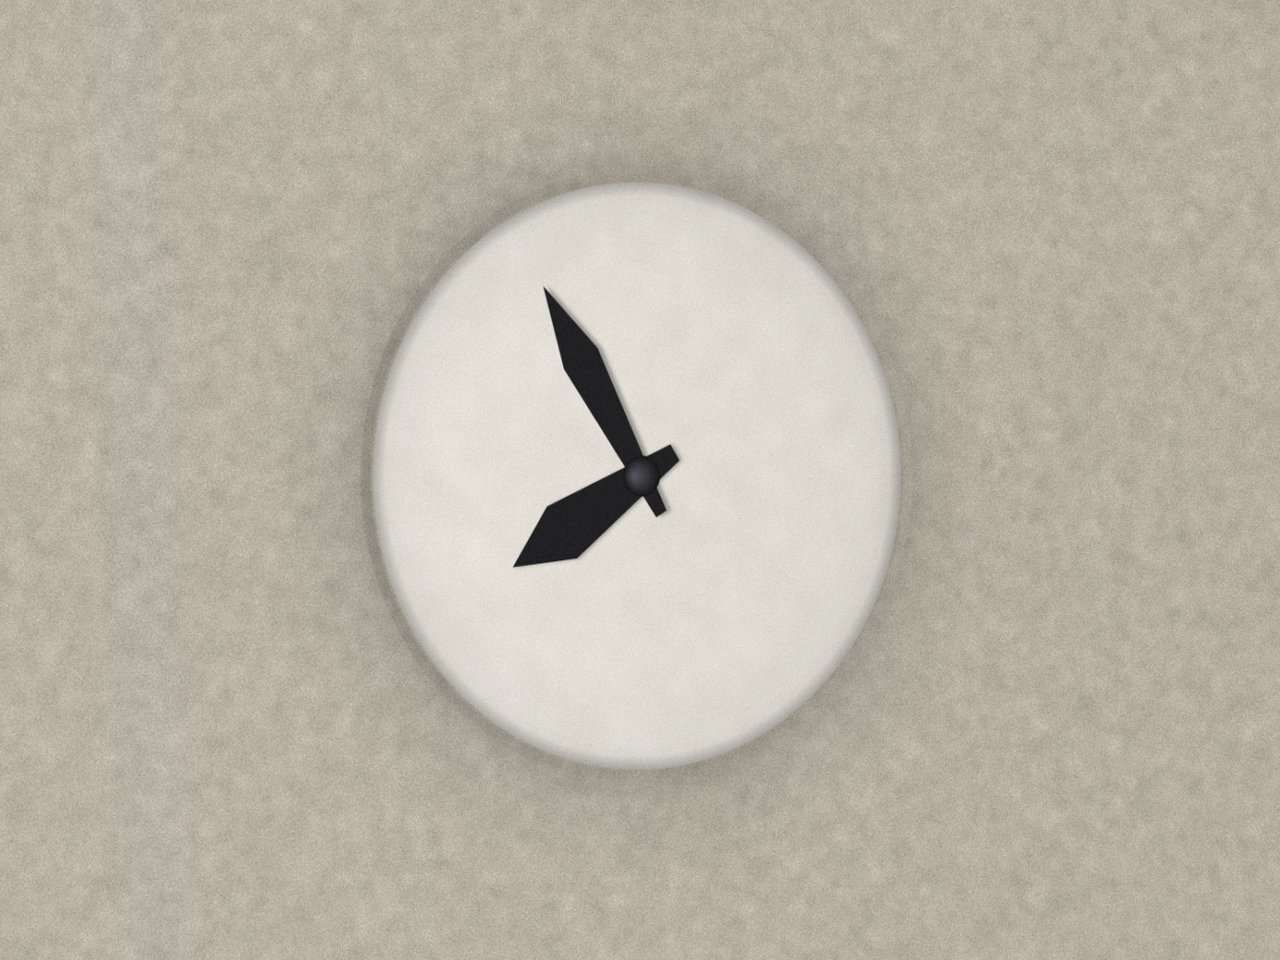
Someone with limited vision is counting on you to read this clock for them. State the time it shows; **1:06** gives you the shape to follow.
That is **7:55**
